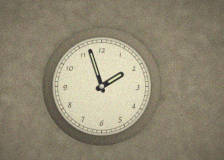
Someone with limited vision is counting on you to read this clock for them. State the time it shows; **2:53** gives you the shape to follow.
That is **1:57**
